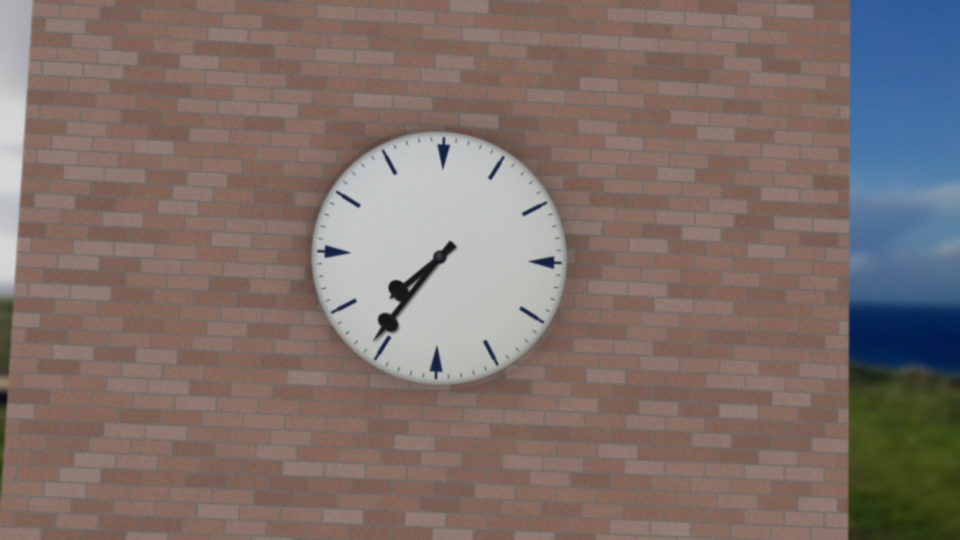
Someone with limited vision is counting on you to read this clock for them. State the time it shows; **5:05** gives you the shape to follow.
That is **7:36**
